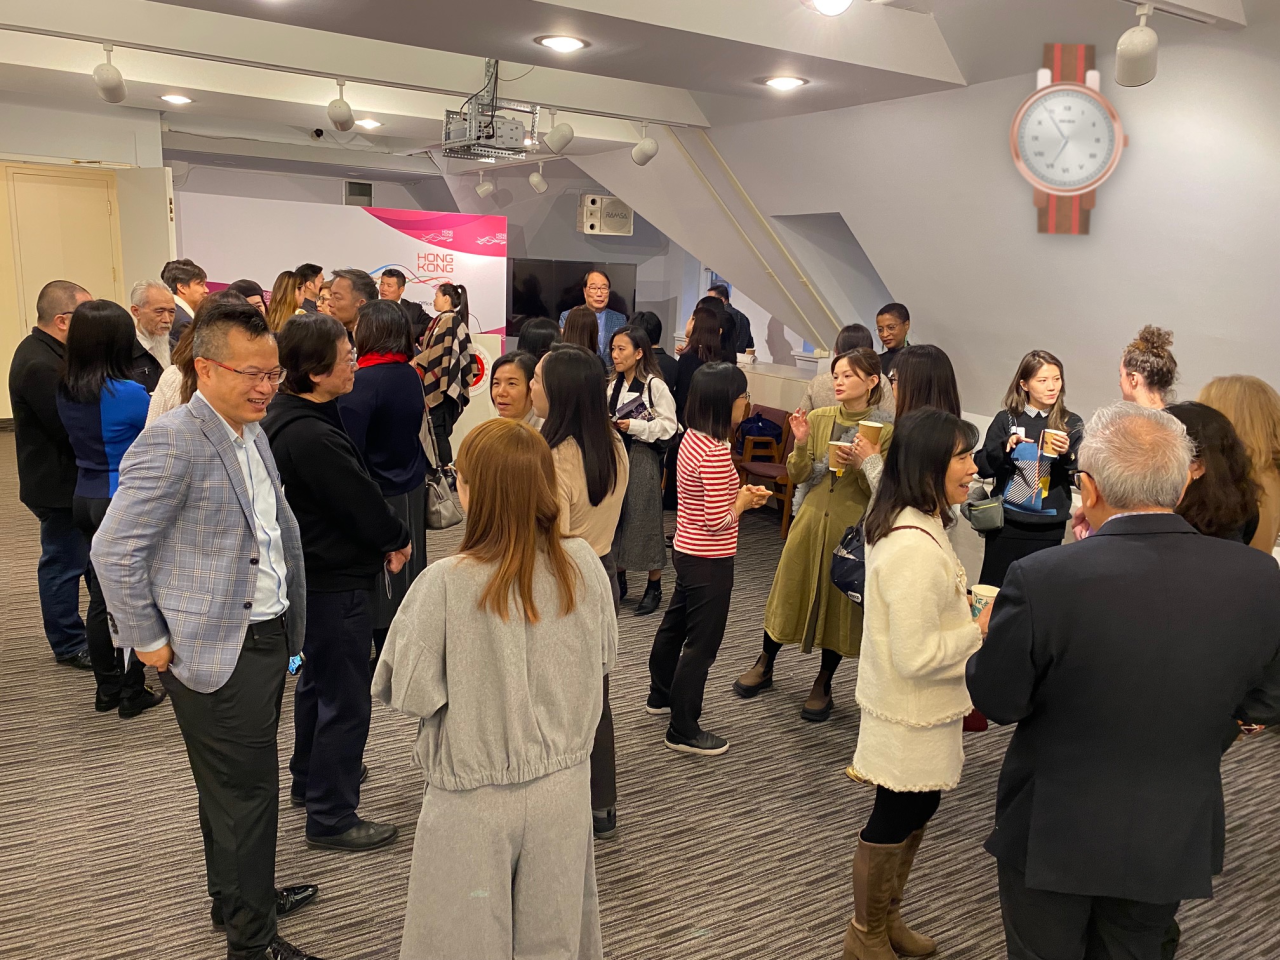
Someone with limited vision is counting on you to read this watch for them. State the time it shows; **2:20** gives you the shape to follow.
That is **6:54**
